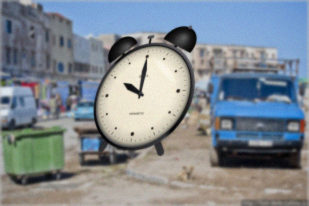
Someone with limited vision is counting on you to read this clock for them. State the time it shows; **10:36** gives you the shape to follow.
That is **10:00**
